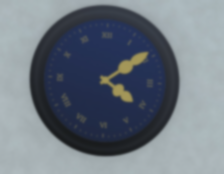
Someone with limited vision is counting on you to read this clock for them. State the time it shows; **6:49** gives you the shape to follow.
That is **4:09**
